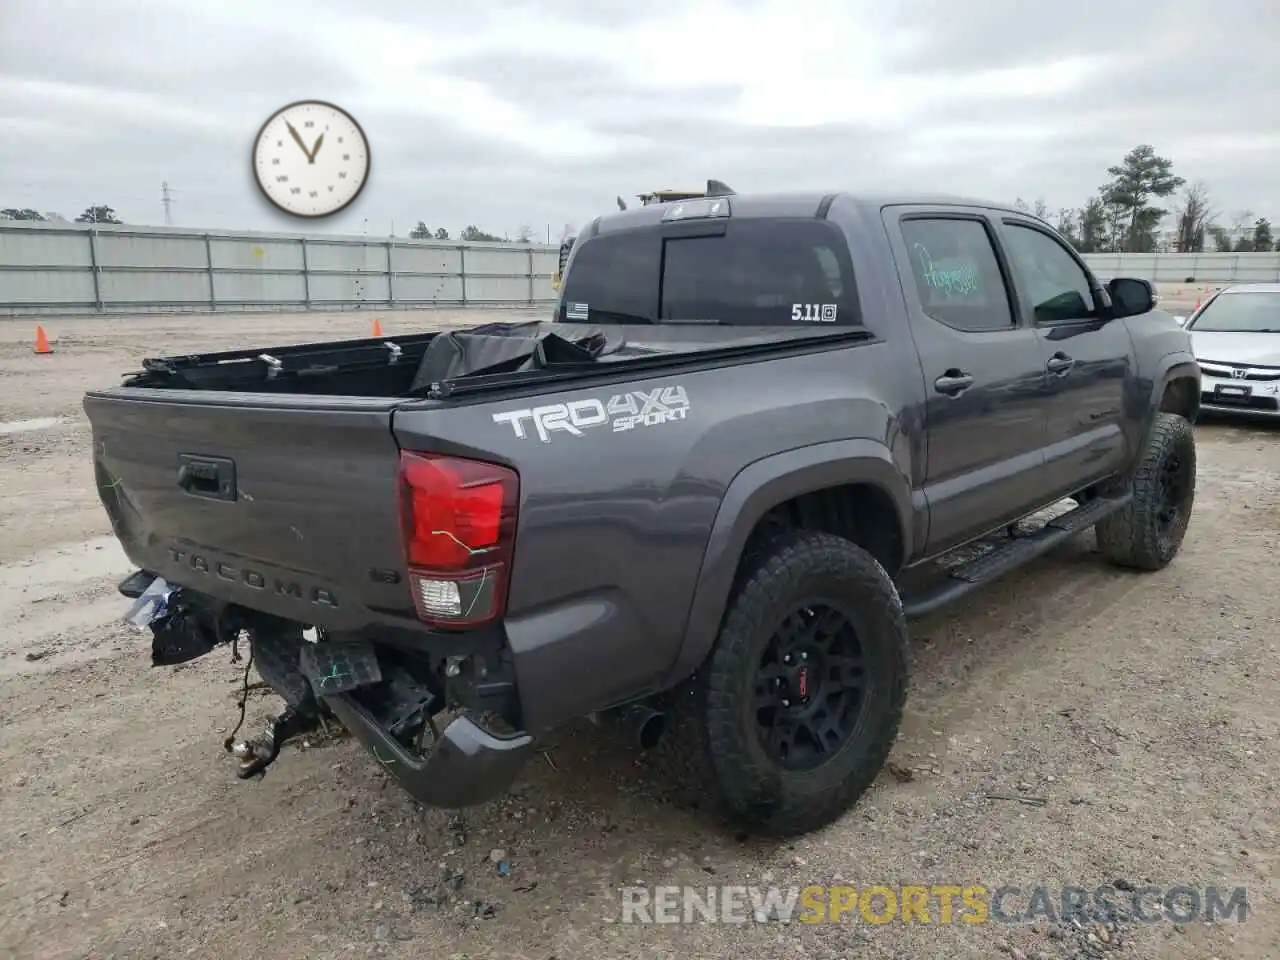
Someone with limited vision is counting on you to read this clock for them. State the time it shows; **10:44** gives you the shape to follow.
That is **12:55**
